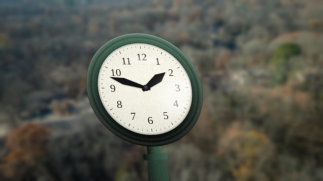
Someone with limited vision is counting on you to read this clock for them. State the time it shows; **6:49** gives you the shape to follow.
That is **1:48**
